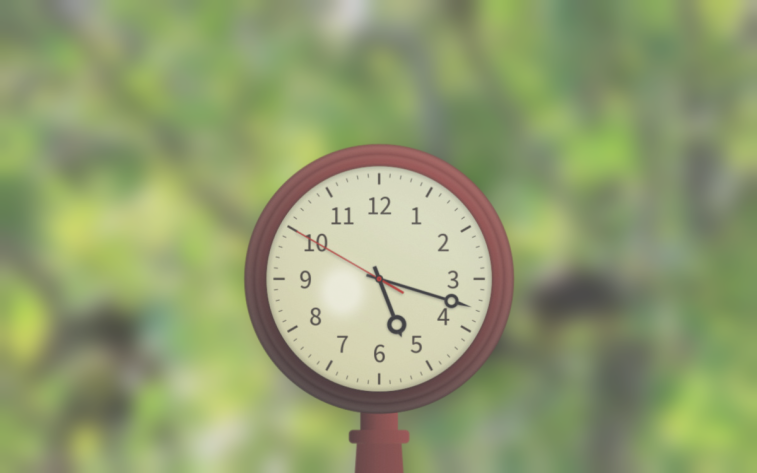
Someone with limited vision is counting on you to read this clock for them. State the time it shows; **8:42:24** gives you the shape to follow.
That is **5:17:50**
